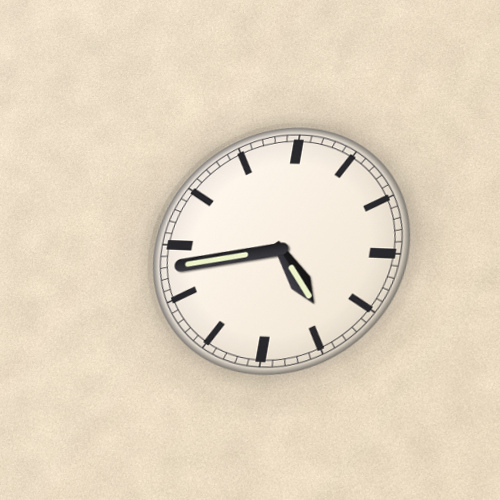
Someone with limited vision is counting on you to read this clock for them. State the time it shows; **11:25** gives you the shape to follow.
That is **4:43**
